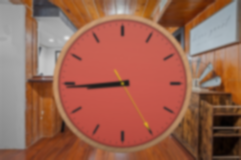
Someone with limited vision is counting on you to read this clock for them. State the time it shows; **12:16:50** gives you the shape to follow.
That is **8:44:25**
